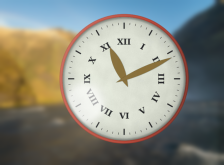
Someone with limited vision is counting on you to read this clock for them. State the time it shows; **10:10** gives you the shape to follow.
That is **11:11**
